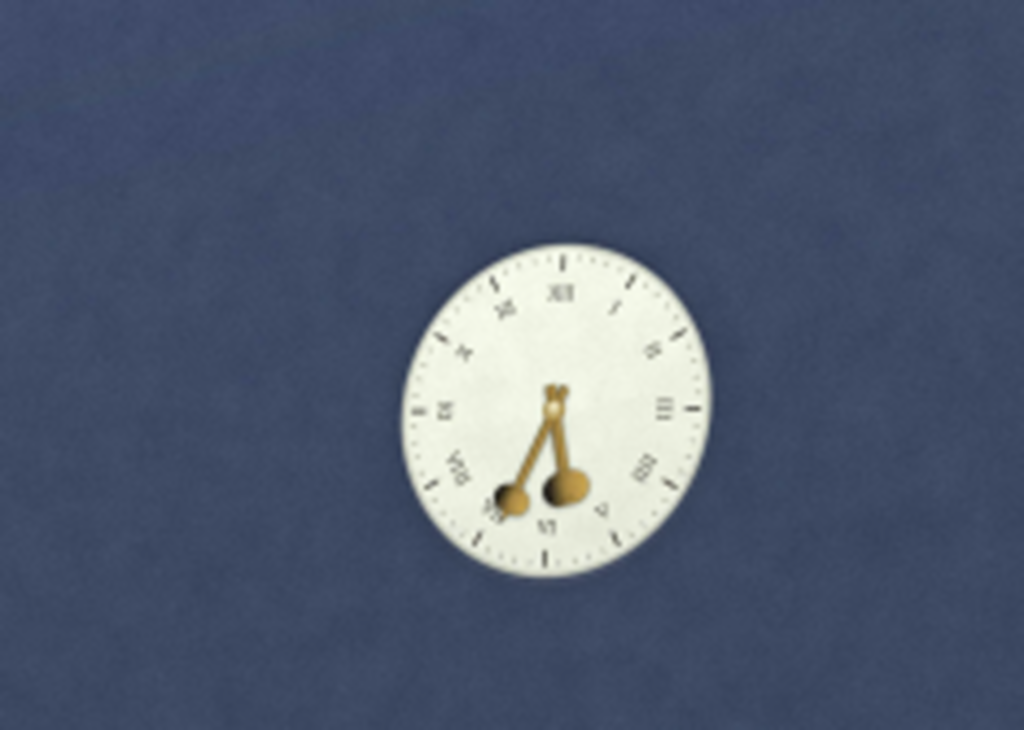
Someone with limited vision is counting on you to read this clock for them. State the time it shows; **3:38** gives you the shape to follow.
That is **5:34**
